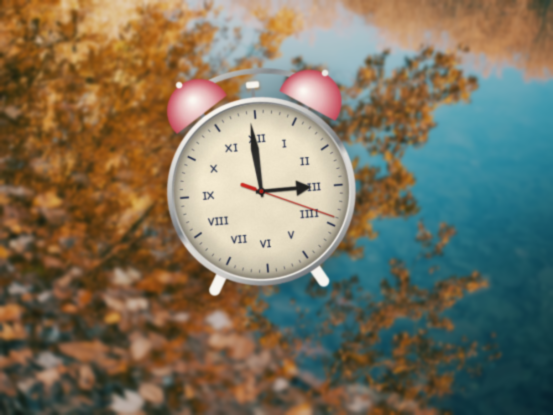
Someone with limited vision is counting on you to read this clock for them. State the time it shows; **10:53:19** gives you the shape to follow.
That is **2:59:19**
